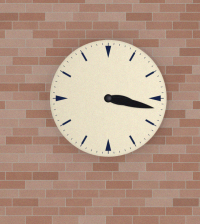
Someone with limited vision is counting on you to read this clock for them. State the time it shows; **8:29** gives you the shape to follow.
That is **3:17**
